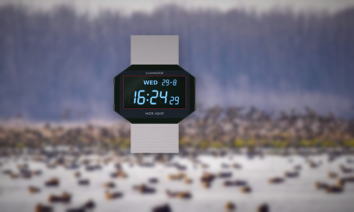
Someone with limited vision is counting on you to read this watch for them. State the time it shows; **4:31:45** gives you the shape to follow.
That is **16:24:29**
